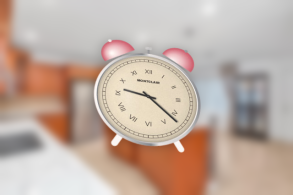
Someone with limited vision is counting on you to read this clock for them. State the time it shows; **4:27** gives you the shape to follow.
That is **9:22**
